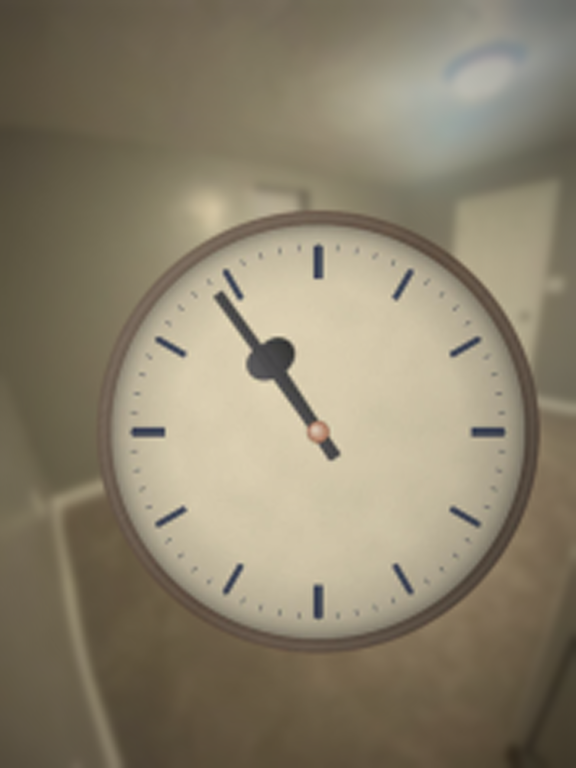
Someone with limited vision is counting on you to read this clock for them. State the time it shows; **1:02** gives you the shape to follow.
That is **10:54**
